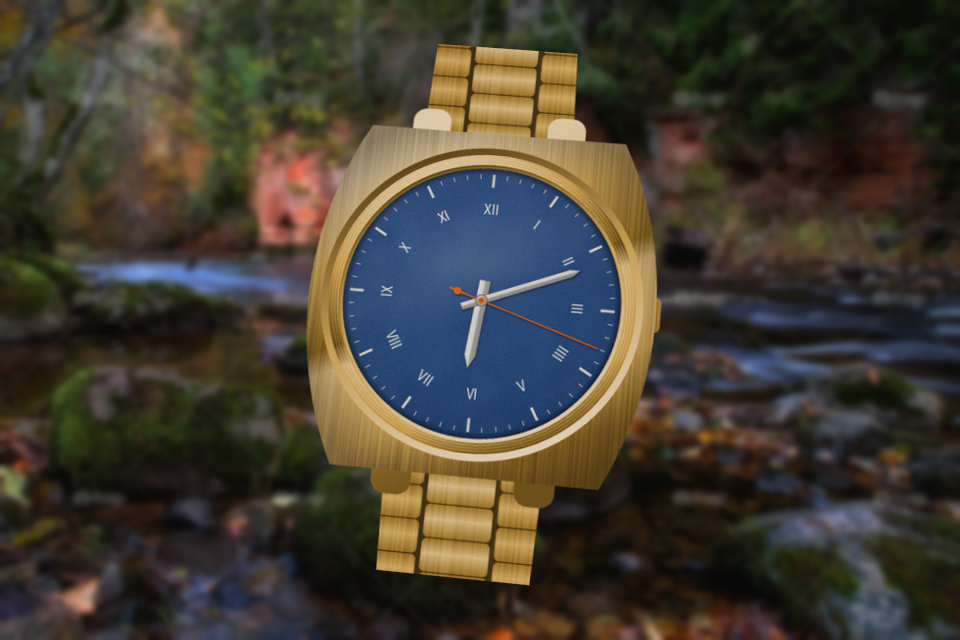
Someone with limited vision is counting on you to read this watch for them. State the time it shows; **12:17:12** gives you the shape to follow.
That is **6:11:18**
